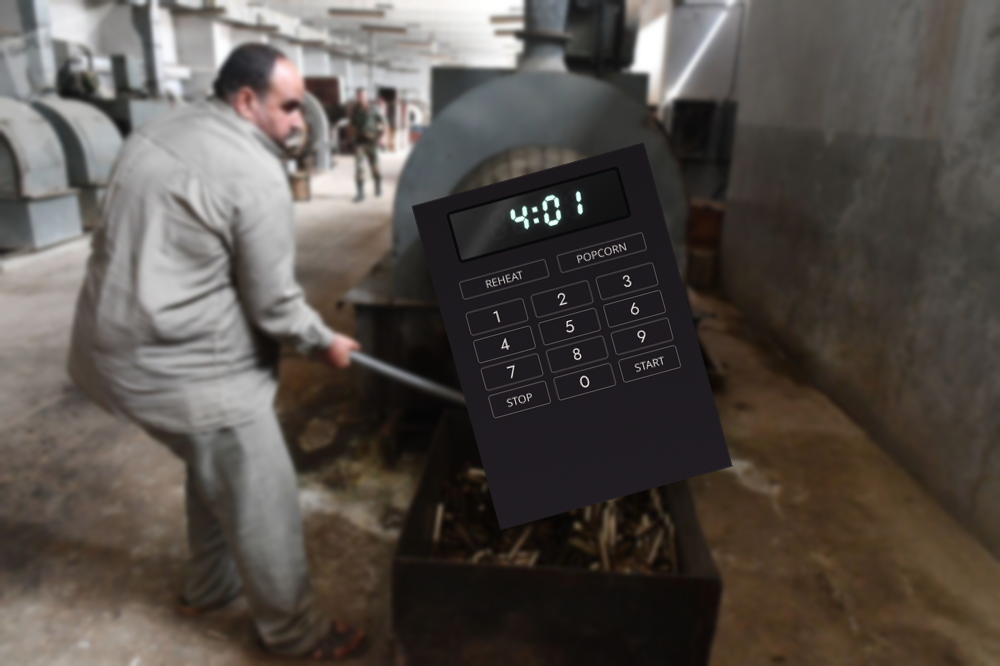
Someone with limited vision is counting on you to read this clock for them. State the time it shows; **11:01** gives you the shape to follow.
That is **4:01**
